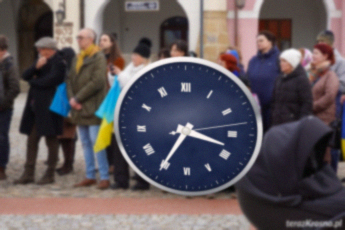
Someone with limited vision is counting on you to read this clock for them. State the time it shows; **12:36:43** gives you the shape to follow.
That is **3:35:13**
